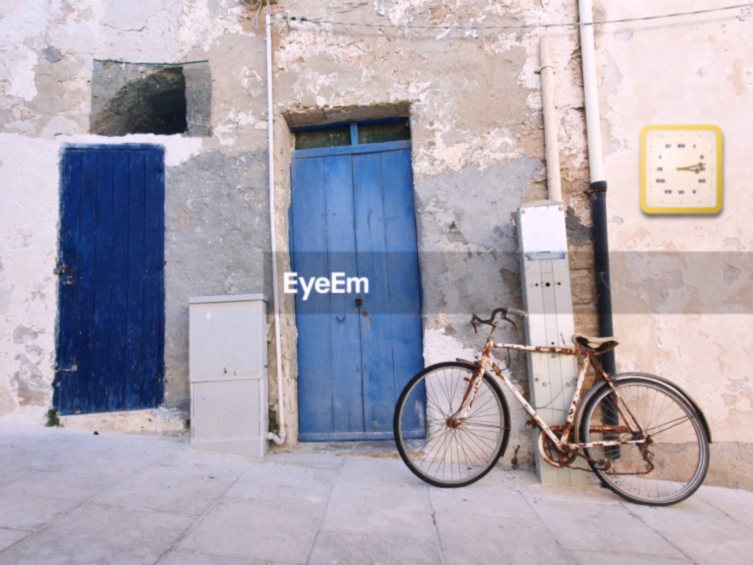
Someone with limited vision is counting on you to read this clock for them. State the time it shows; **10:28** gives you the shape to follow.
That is **3:13**
